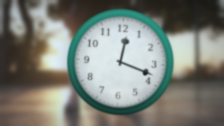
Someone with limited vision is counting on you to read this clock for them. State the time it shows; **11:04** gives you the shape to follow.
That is **12:18**
